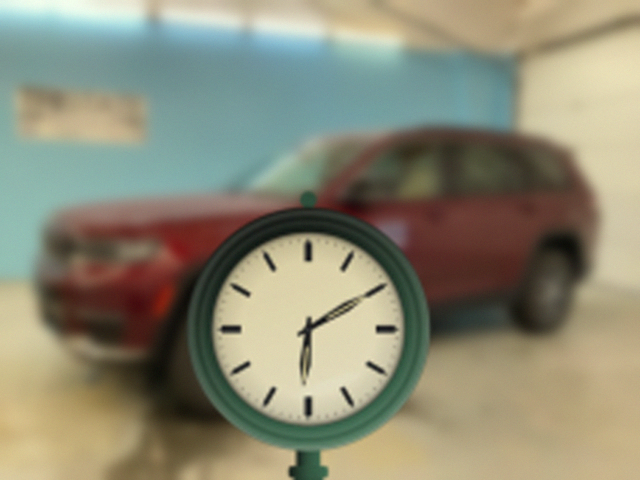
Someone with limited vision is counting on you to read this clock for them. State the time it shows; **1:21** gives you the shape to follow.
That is **6:10**
